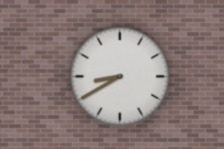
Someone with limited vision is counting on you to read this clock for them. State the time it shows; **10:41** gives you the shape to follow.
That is **8:40**
